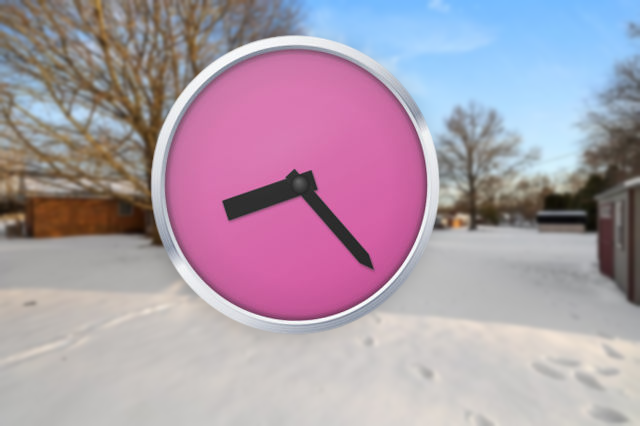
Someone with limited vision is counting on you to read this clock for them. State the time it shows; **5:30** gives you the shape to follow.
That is **8:23**
